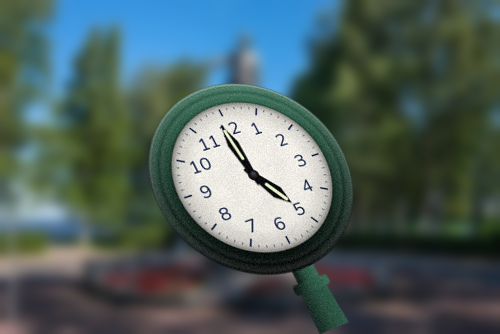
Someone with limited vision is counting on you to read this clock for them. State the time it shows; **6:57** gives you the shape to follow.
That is **4:59**
